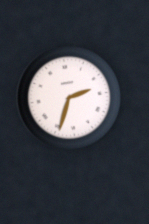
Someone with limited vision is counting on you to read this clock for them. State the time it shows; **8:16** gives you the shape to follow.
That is **2:34**
